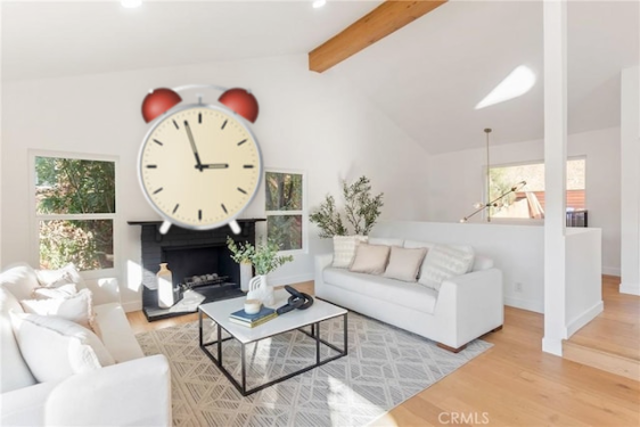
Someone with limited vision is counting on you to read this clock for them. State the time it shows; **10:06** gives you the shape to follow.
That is **2:57**
